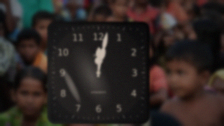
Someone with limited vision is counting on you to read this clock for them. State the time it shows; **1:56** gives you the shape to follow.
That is **12:02**
